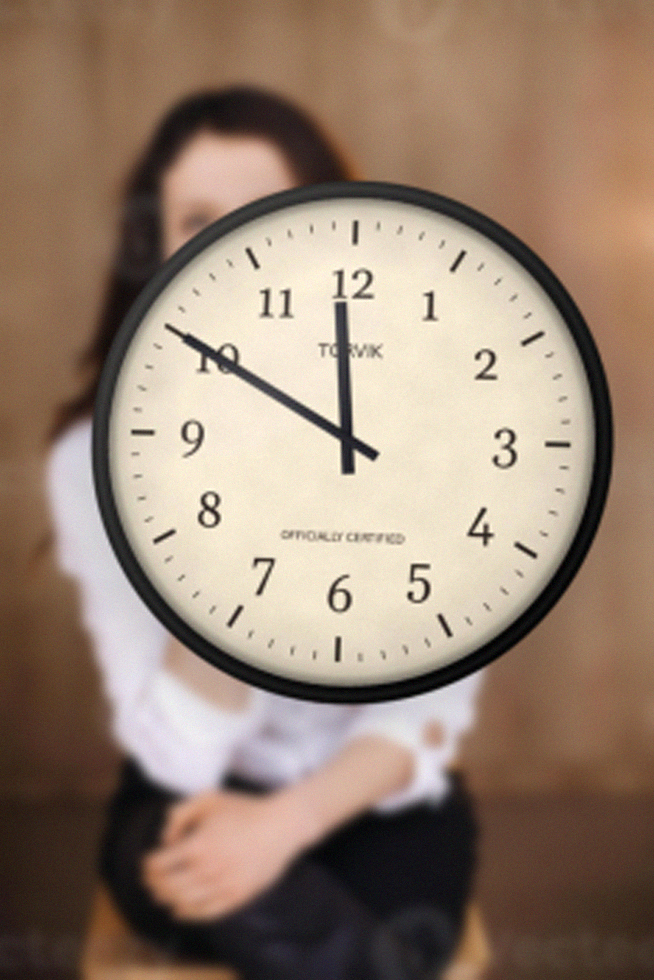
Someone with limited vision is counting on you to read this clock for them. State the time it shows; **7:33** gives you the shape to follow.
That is **11:50**
